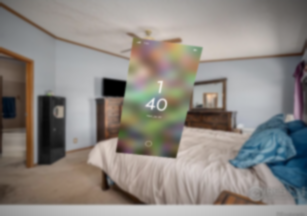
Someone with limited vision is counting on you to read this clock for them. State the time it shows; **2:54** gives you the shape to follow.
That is **1:40**
